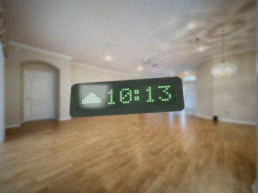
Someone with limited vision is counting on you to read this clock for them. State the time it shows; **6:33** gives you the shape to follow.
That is **10:13**
